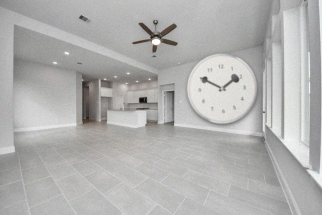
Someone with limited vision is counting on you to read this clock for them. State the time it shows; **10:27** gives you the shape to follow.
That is **1:50**
